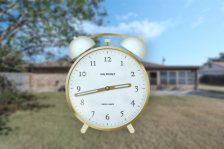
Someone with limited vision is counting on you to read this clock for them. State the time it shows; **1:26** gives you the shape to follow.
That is **2:43**
